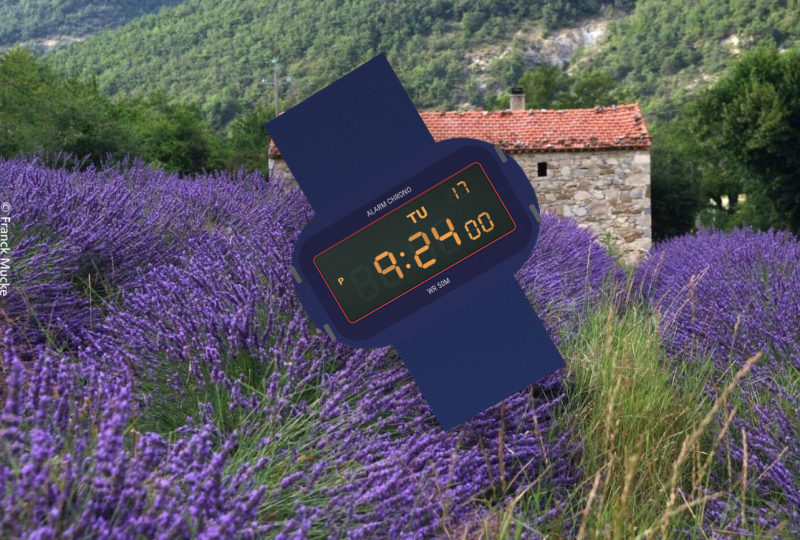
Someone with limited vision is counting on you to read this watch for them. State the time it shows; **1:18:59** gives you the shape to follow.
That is **9:24:00**
